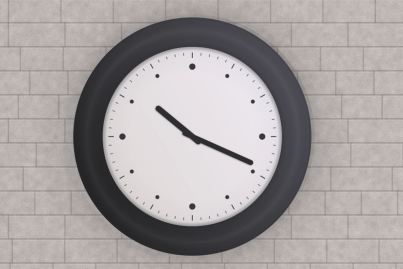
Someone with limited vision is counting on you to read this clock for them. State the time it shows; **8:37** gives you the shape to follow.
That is **10:19**
